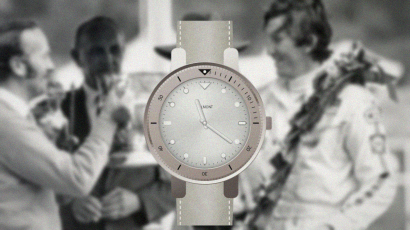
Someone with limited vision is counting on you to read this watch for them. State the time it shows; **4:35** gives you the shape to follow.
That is **11:21**
